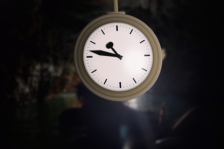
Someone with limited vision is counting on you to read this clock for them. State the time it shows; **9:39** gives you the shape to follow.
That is **10:47**
